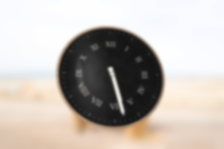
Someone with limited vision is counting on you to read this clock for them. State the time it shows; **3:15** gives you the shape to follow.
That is **5:28**
